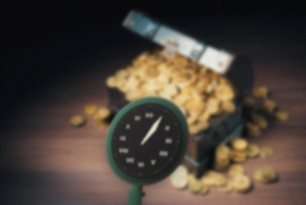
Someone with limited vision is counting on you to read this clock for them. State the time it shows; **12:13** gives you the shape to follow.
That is **1:05**
